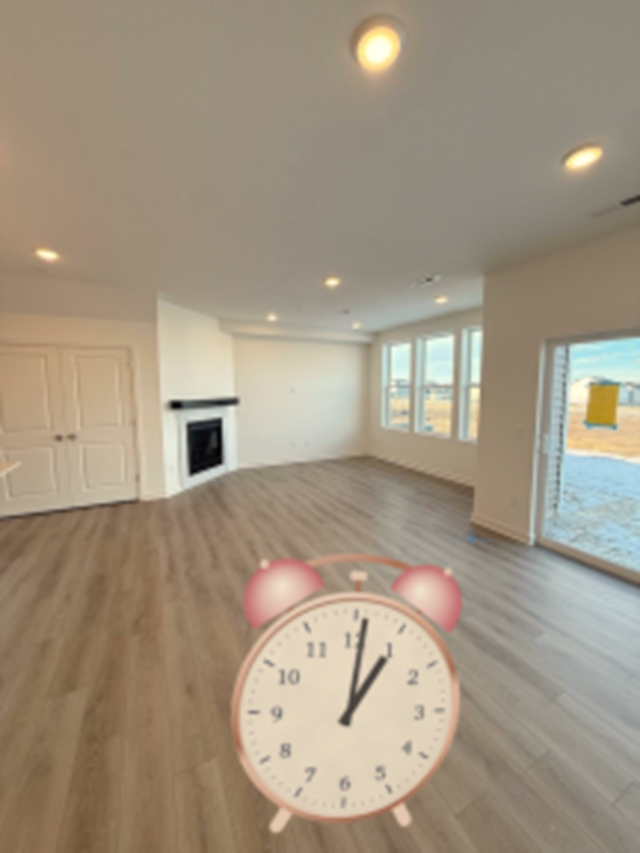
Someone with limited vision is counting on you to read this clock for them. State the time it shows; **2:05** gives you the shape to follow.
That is **1:01**
